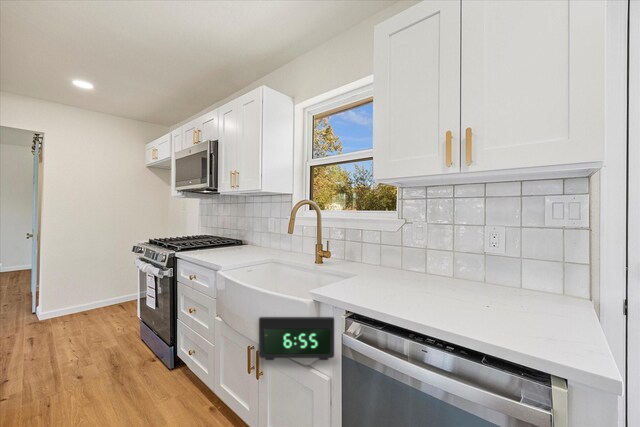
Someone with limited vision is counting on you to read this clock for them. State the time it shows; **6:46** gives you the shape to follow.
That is **6:55**
